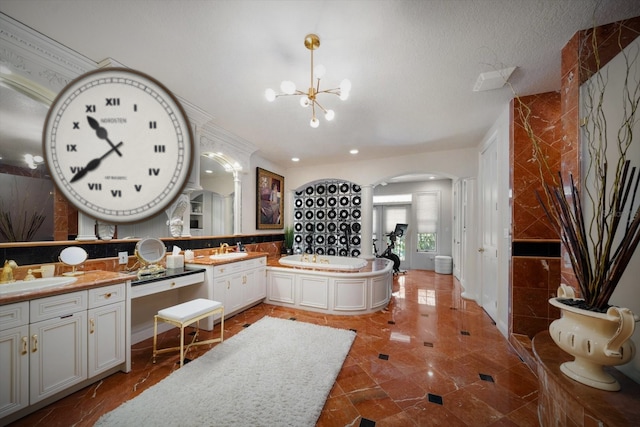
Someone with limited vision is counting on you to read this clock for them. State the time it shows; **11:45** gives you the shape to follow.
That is **10:39**
